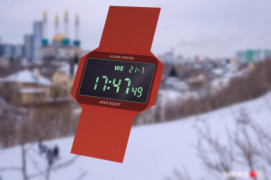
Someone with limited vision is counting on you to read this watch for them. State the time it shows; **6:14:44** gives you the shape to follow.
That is **17:47:49**
